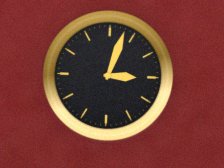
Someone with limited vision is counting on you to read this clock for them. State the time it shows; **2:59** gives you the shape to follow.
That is **3:03**
